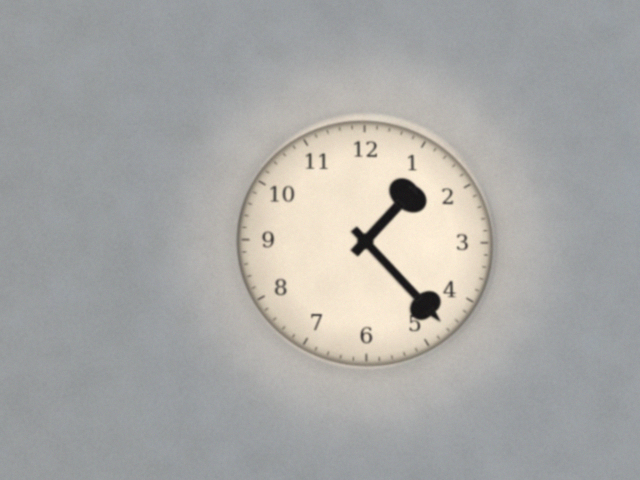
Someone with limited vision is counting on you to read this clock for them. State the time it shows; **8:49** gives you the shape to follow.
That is **1:23**
